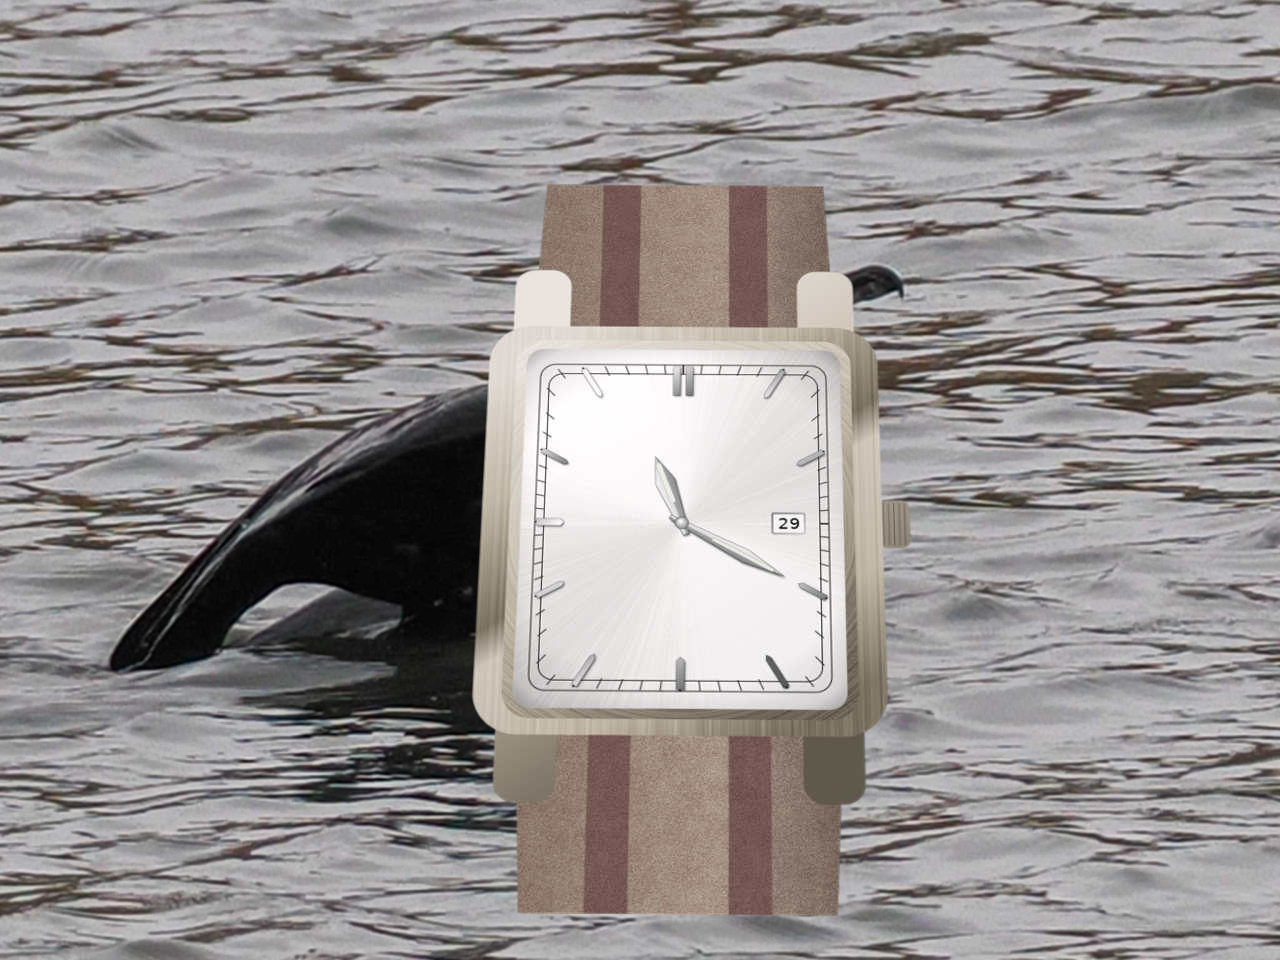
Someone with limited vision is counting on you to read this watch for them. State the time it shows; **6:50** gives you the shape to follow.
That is **11:20**
